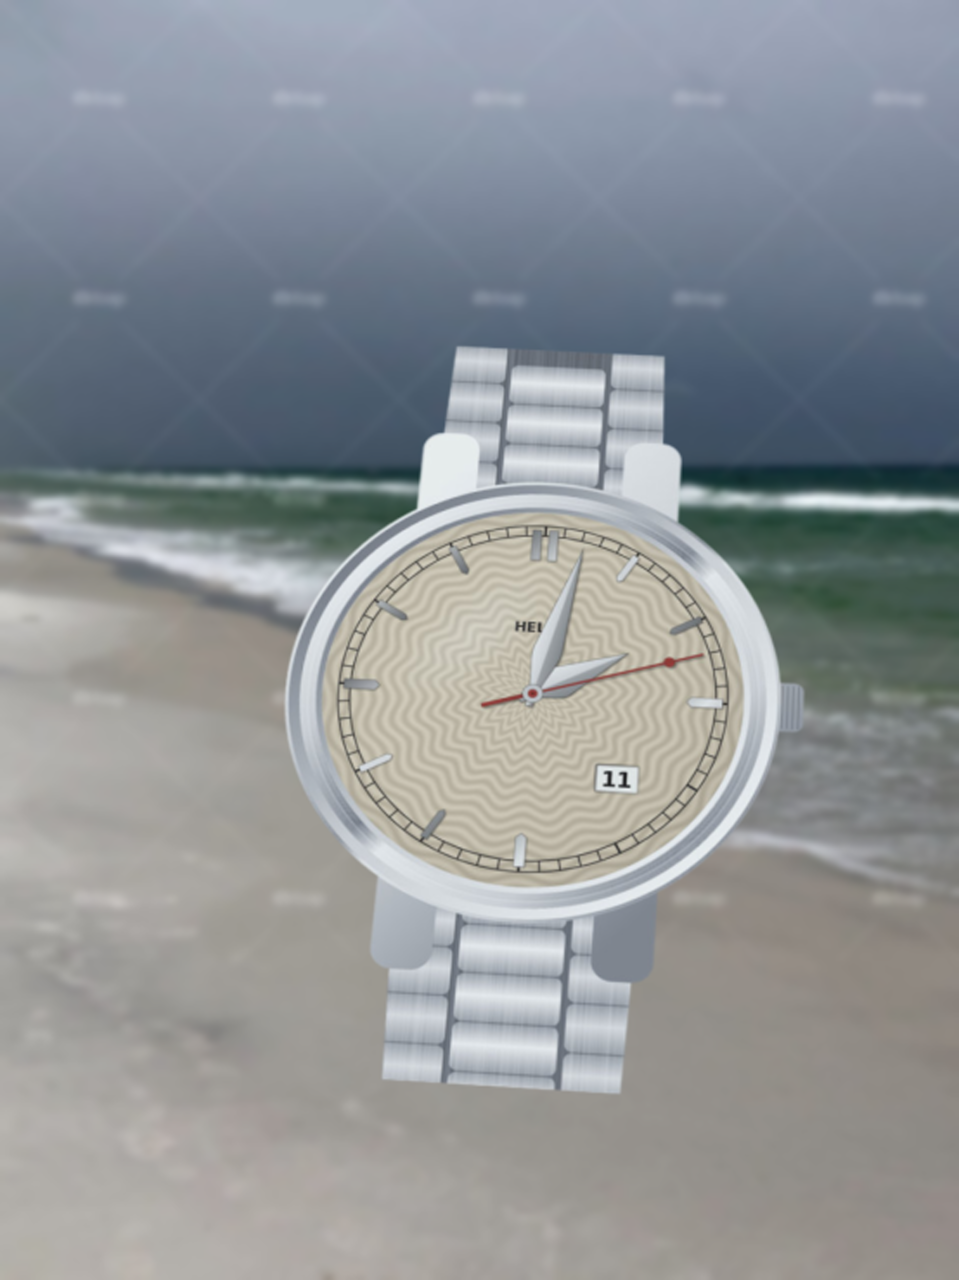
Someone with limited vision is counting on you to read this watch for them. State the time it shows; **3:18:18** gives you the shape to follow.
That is **2:02:12**
